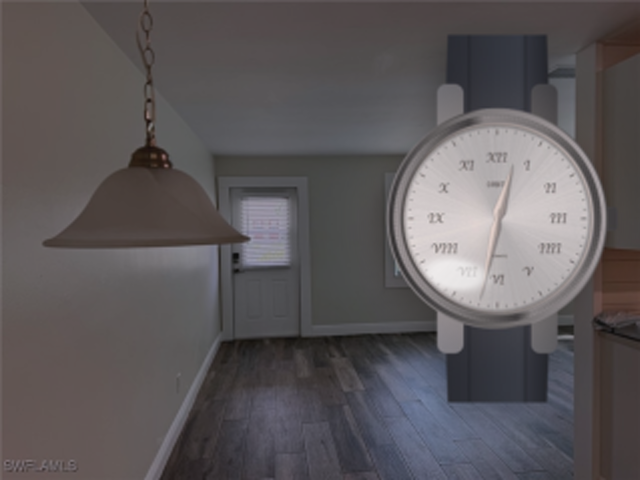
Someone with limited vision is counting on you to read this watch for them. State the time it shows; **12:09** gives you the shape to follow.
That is **12:32**
